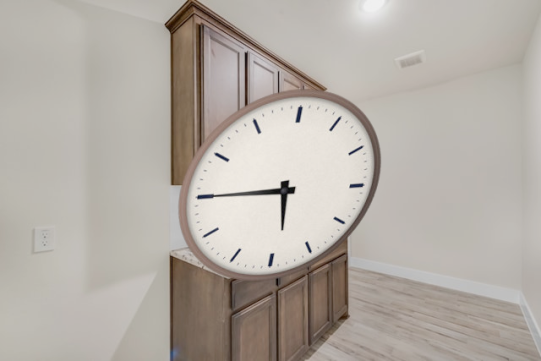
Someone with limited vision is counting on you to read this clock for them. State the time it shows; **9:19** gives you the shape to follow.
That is **5:45**
